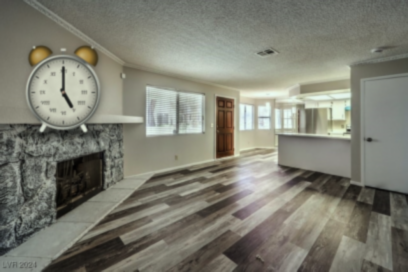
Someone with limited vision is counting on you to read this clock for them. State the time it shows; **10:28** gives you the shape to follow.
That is **5:00**
